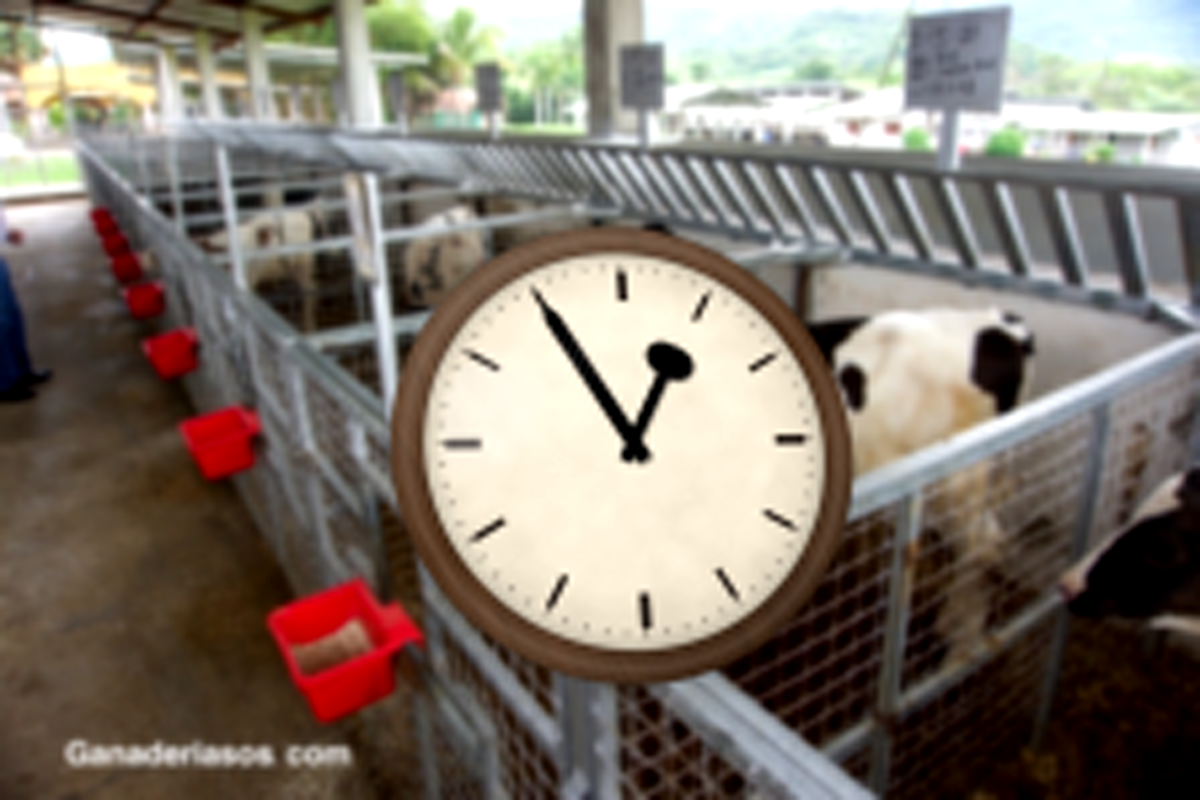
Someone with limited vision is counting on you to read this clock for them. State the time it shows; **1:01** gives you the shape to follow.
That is **12:55**
